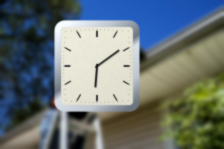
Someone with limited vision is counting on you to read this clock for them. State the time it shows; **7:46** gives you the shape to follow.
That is **6:09**
